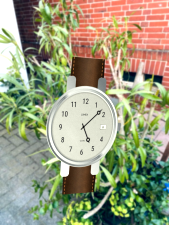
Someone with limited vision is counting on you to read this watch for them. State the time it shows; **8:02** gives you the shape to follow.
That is **5:08**
